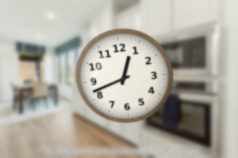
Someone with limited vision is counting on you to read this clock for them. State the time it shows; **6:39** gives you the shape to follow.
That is **12:42**
